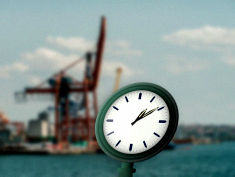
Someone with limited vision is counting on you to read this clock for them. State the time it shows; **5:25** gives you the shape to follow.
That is **1:09**
